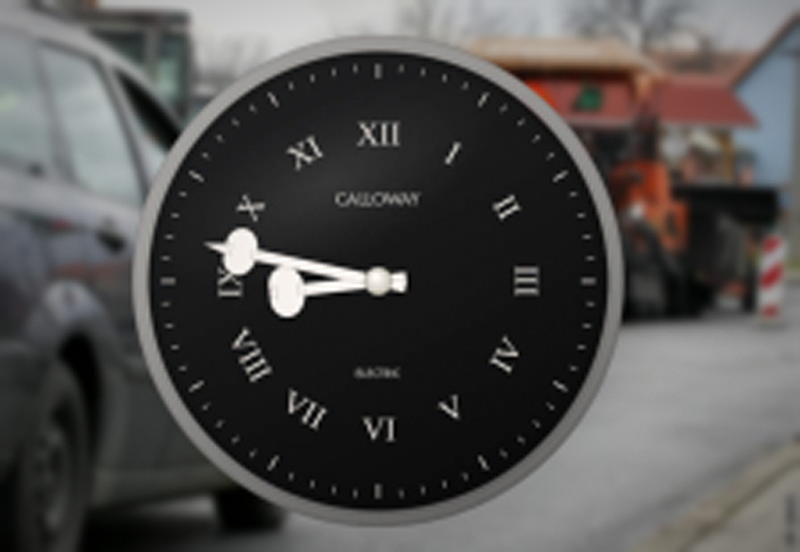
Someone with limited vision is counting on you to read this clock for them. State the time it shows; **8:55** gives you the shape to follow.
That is **8:47**
